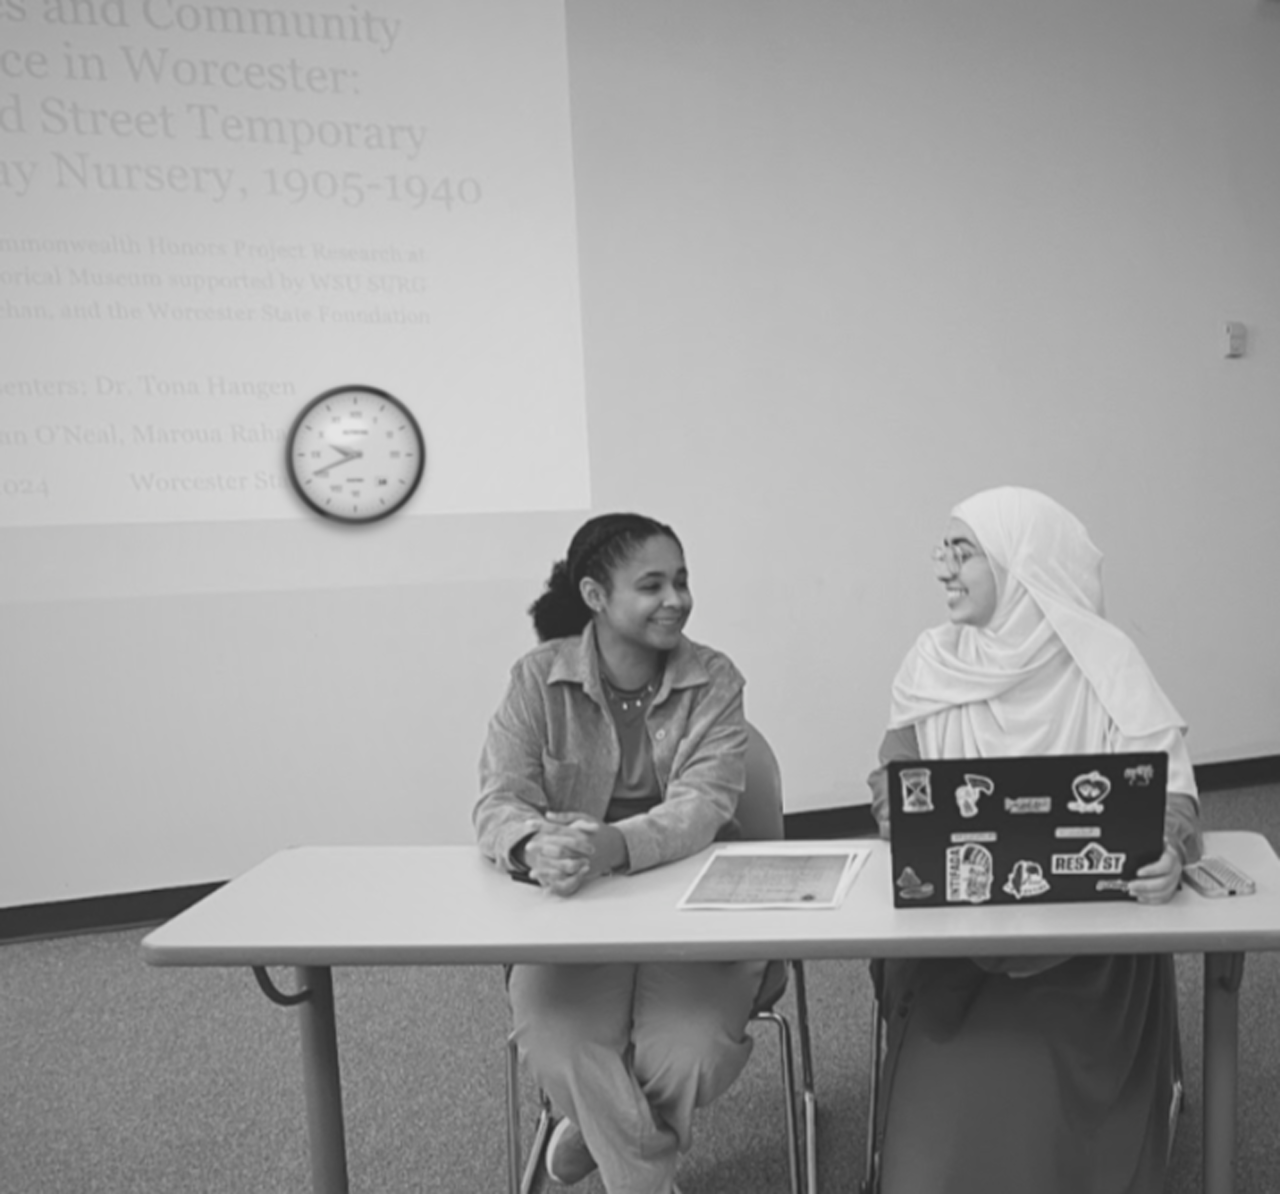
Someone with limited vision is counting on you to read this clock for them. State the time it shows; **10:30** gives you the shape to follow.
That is **9:41**
